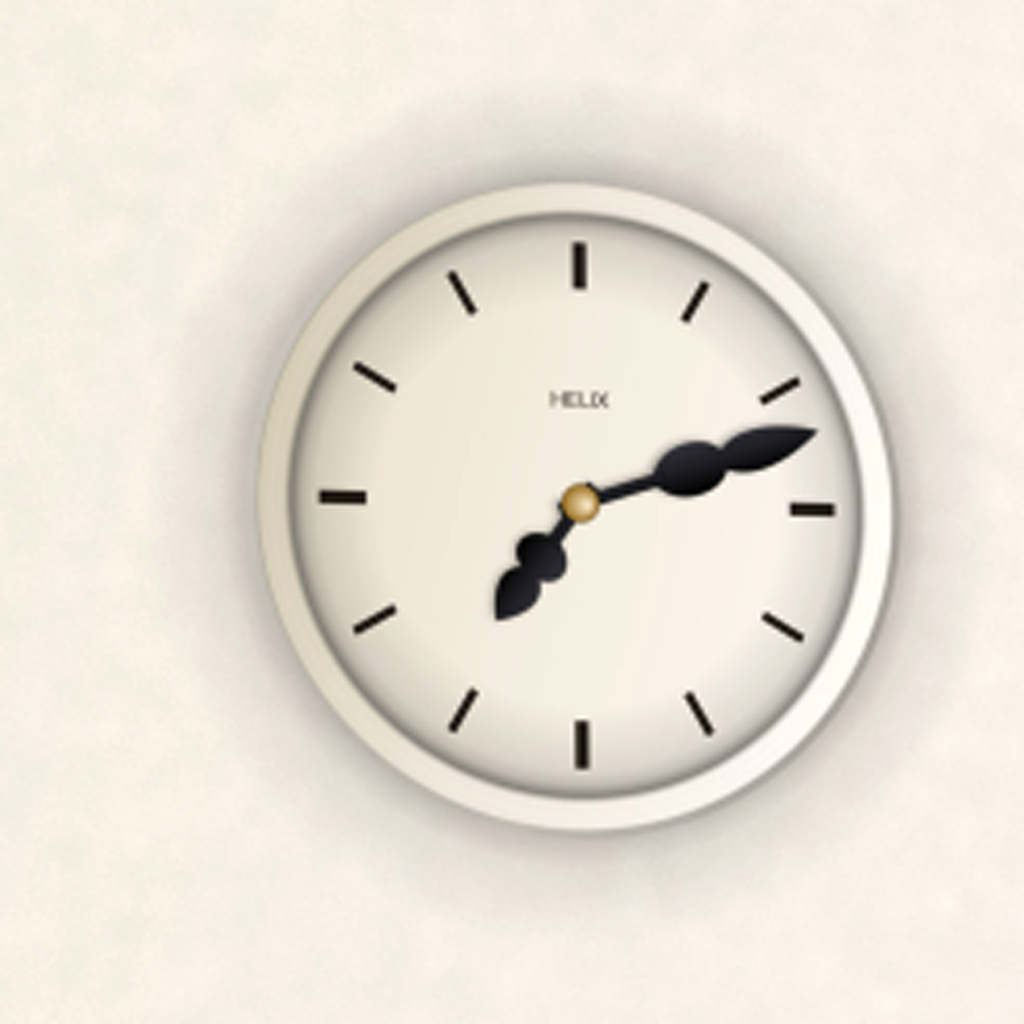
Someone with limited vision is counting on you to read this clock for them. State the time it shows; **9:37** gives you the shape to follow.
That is **7:12**
